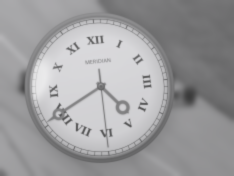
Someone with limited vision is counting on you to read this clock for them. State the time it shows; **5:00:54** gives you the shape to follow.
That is **4:40:30**
